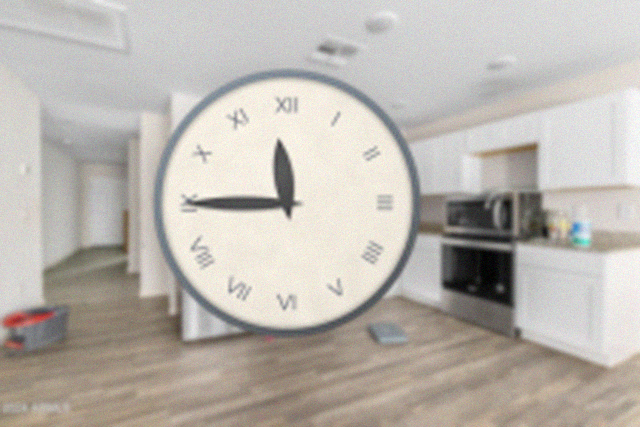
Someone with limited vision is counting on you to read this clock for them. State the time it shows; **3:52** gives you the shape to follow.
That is **11:45**
